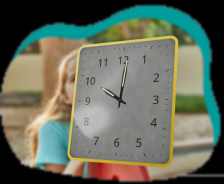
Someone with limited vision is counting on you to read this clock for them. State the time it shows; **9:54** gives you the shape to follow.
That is **10:01**
